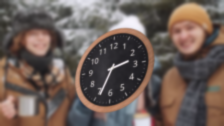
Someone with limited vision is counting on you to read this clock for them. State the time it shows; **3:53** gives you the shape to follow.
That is **2:34**
